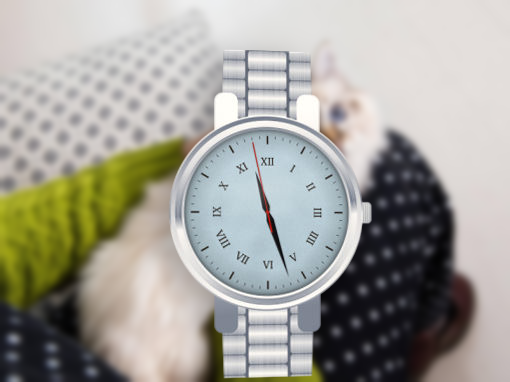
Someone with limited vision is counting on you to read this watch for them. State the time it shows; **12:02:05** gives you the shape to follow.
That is **11:26:58**
